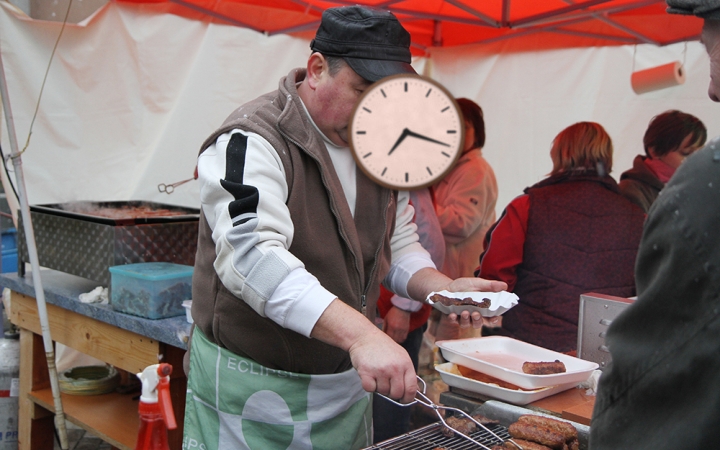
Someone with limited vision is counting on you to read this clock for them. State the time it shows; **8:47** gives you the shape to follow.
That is **7:18**
